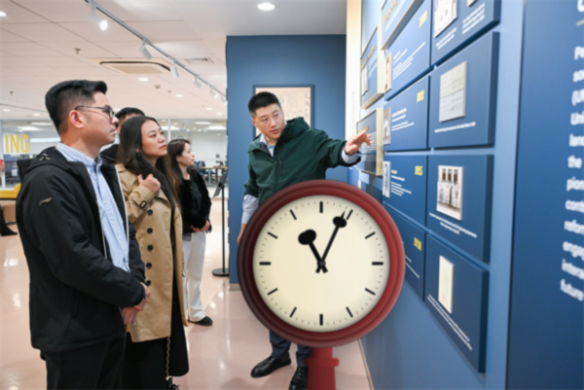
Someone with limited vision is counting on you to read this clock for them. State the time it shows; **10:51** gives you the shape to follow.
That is **11:04**
